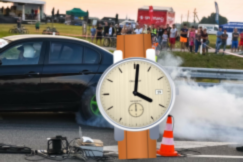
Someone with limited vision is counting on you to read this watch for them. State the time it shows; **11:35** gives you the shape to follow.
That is **4:01**
